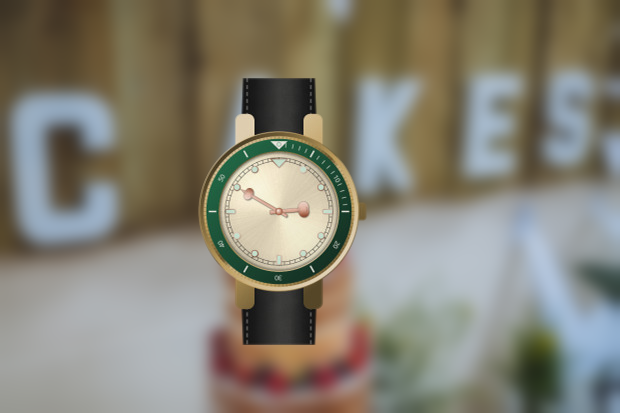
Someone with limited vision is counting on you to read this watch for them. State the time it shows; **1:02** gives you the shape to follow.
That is **2:50**
